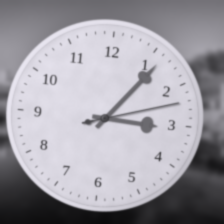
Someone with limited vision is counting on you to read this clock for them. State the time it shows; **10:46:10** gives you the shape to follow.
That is **3:06:12**
